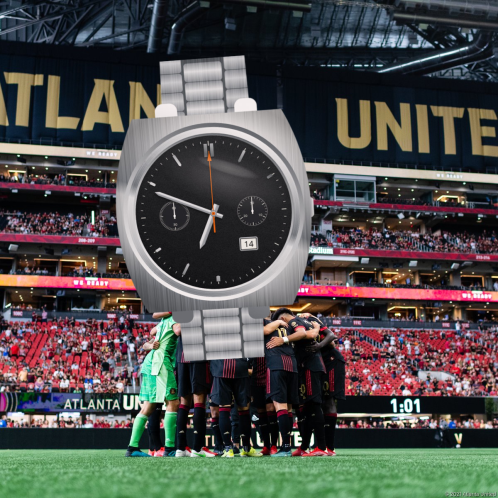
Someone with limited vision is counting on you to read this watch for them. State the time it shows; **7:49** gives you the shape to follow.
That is **6:49**
